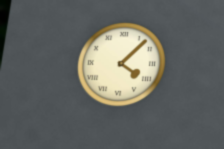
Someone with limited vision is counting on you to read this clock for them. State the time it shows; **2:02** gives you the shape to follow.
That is **4:07**
